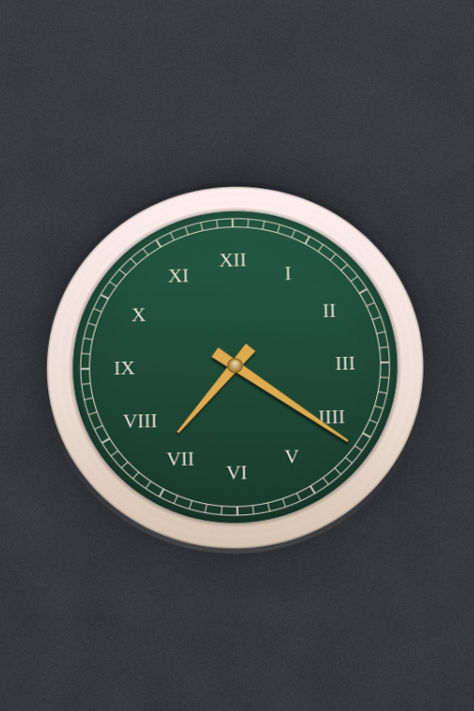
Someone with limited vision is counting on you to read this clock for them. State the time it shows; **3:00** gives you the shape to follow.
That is **7:21**
